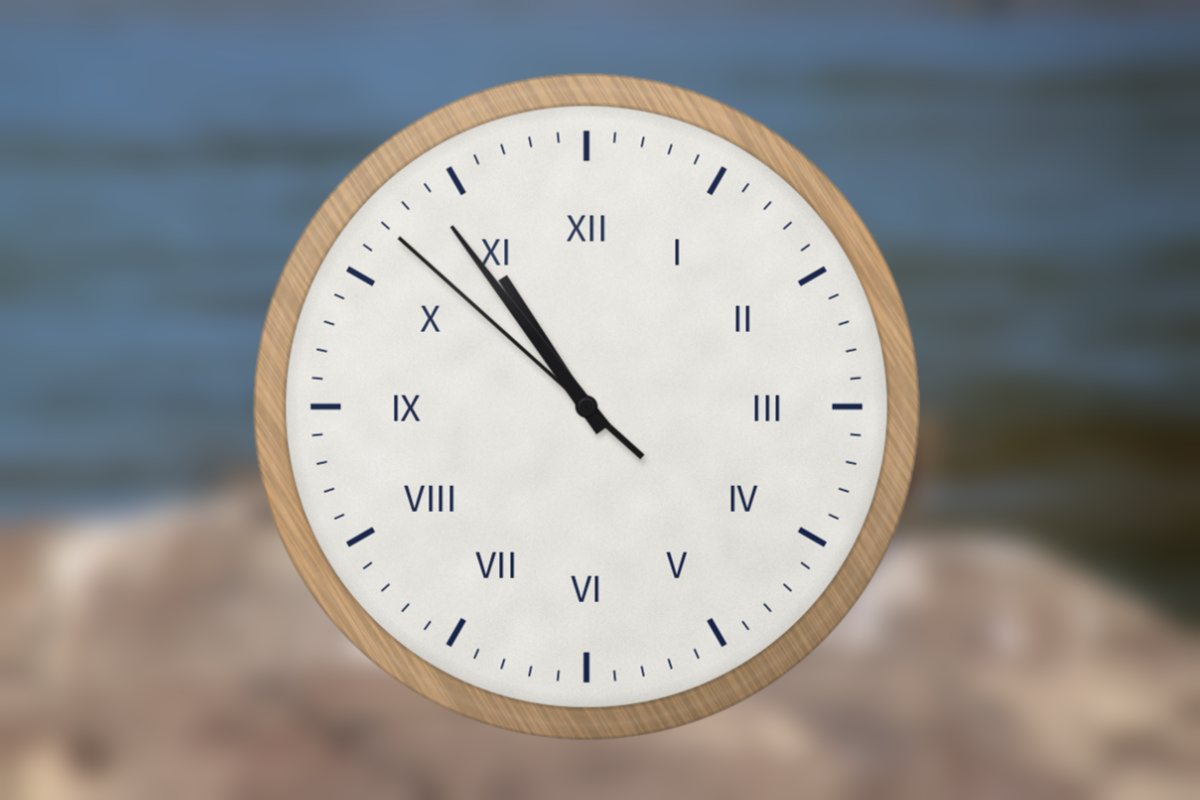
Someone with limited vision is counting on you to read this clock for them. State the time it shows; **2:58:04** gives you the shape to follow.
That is **10:53:52**
